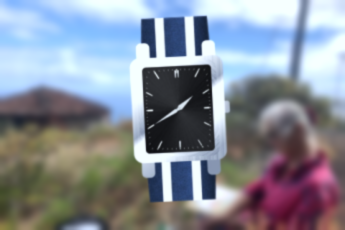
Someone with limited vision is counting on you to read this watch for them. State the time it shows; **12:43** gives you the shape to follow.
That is **1:40**
